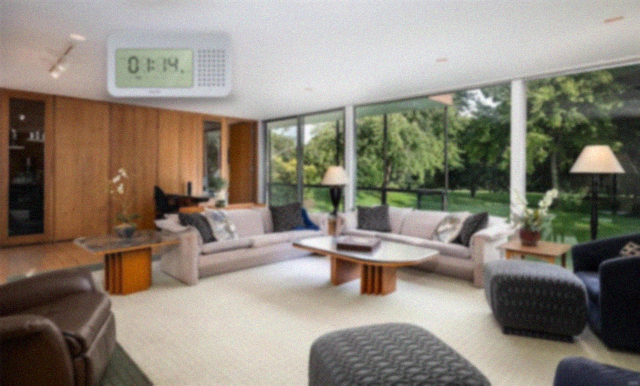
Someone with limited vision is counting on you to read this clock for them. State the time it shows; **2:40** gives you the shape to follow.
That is **1:14**
